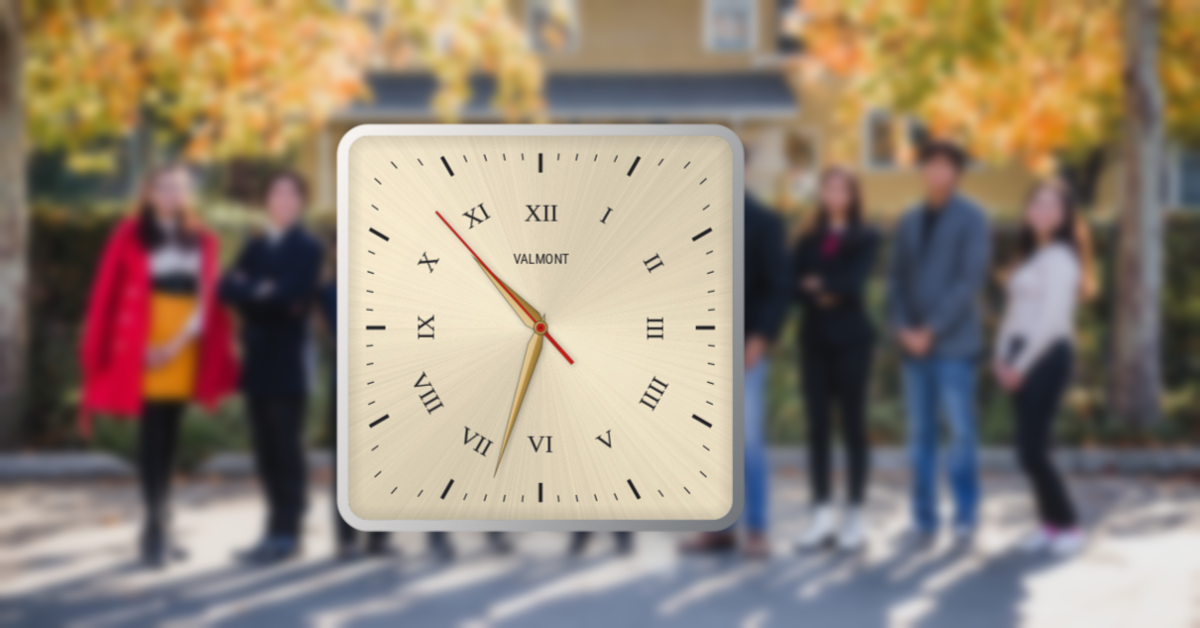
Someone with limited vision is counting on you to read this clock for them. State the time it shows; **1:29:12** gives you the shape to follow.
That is **10:32:53**
